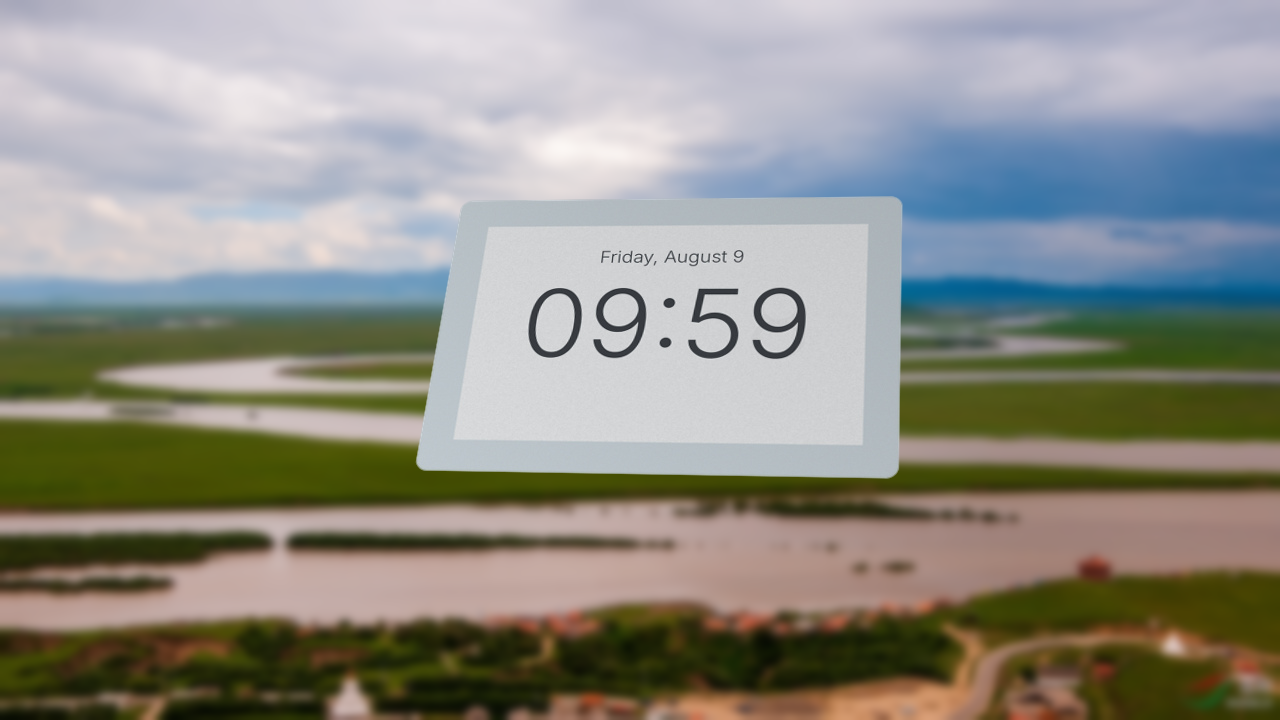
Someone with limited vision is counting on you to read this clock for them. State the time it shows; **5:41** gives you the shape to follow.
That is **9:59**
